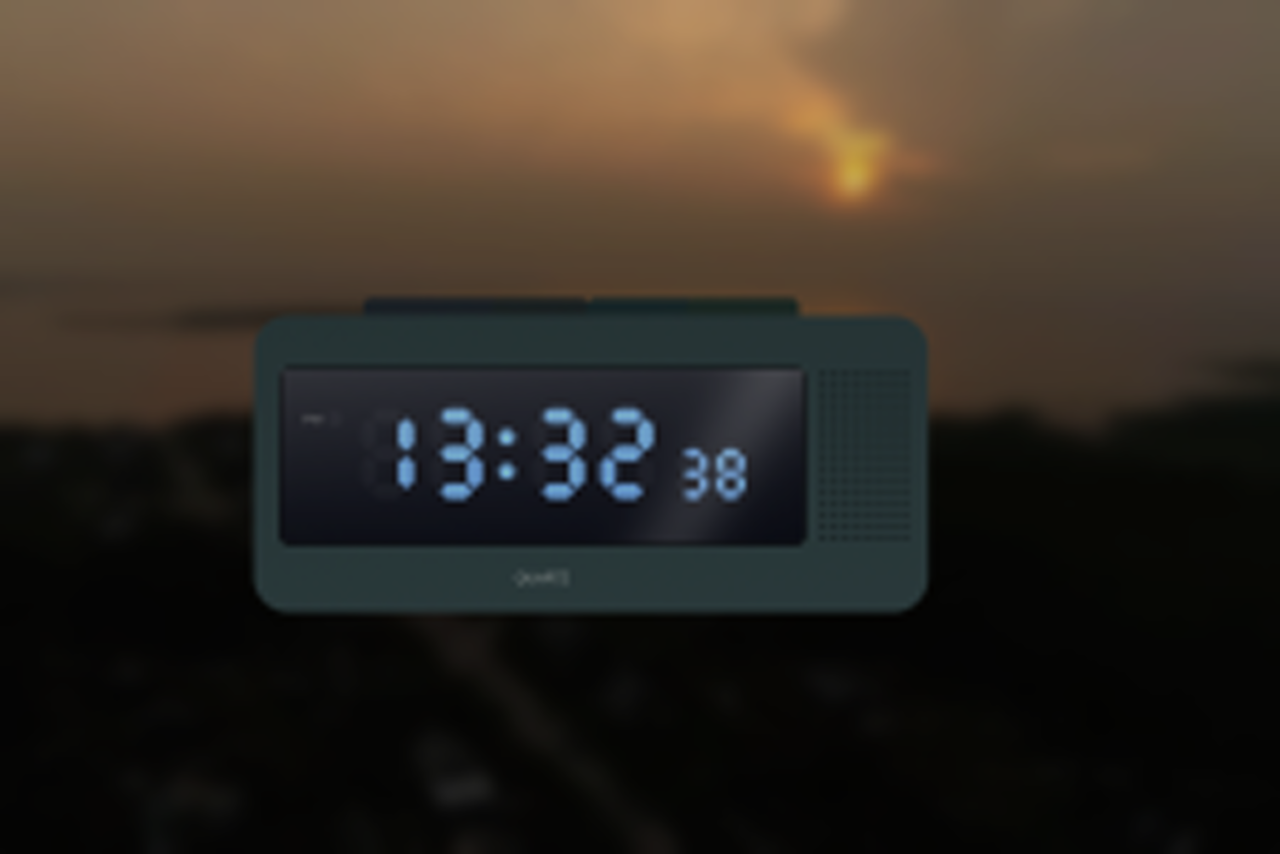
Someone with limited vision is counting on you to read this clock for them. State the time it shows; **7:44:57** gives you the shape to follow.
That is **13:32:38**
